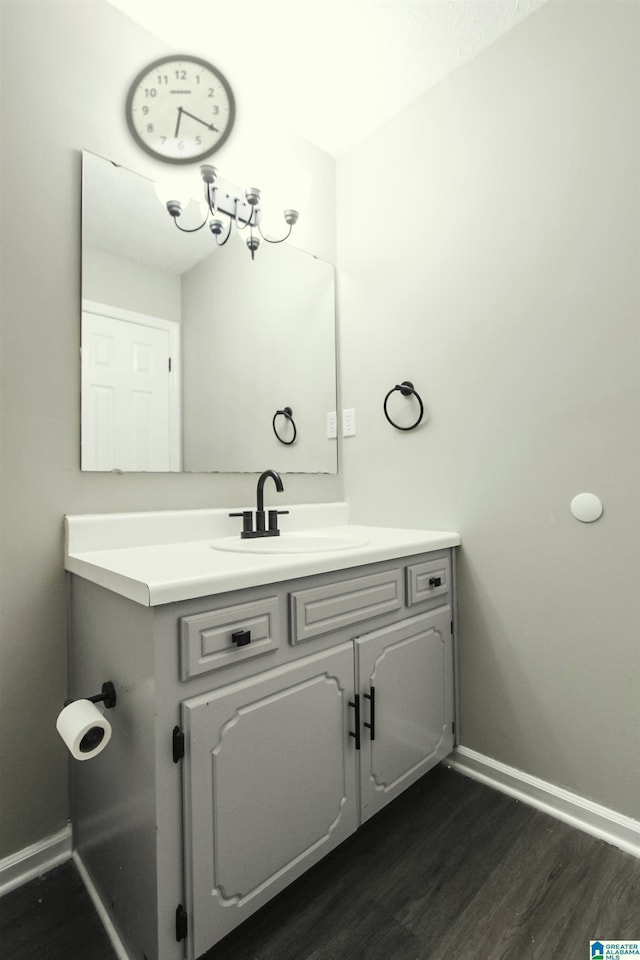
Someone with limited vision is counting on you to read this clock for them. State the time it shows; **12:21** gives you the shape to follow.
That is **6:20**
